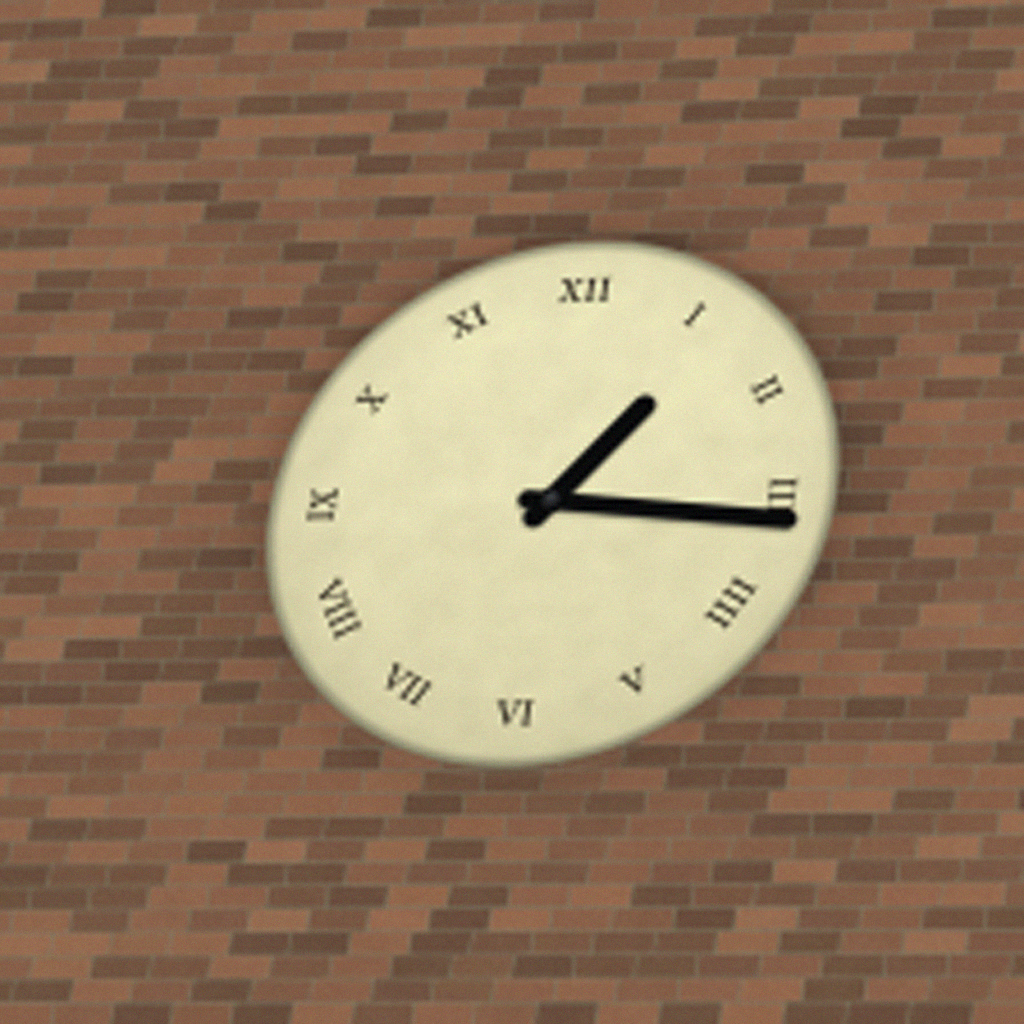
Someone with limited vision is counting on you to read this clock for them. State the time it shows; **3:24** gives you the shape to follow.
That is **1:16**
